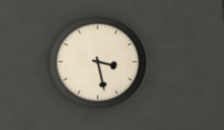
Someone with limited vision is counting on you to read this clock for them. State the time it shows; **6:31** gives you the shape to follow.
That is **3:28**
